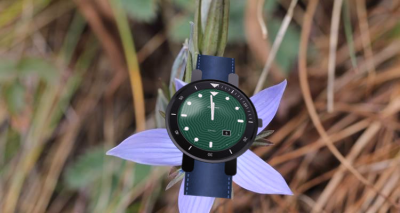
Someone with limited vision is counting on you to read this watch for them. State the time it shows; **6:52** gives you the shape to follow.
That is **11:59**
